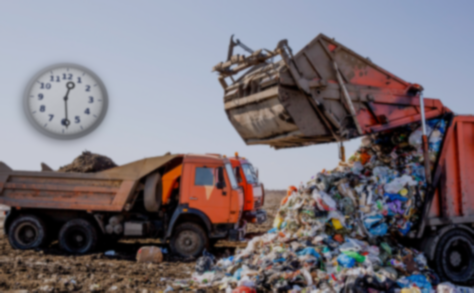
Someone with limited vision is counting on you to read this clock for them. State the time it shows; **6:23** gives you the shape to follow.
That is **12:29**
